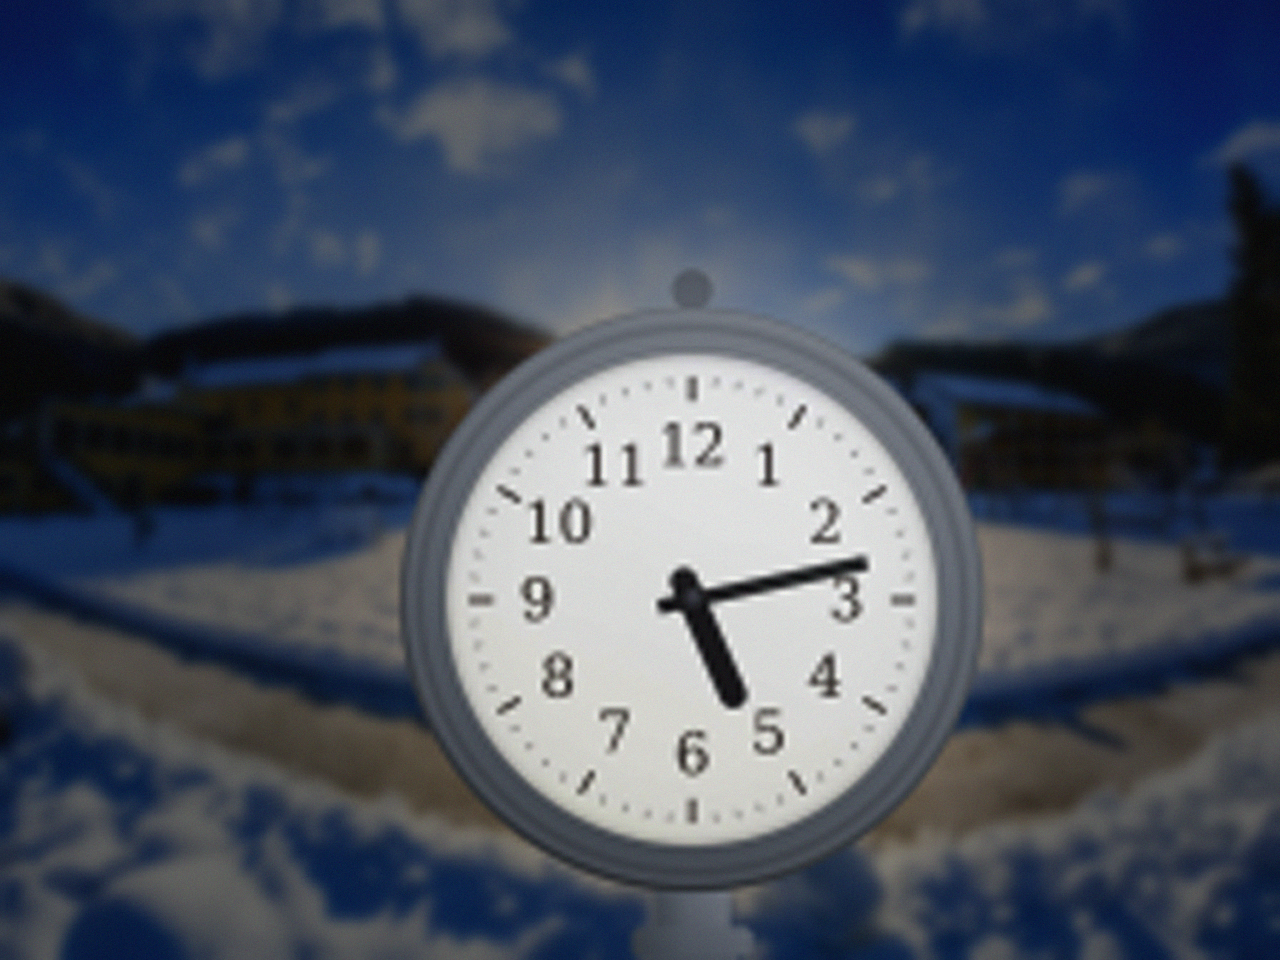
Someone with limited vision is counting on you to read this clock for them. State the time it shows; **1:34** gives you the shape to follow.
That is **5:13**
